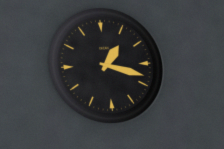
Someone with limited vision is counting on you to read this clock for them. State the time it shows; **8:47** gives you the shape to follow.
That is **1:18**
